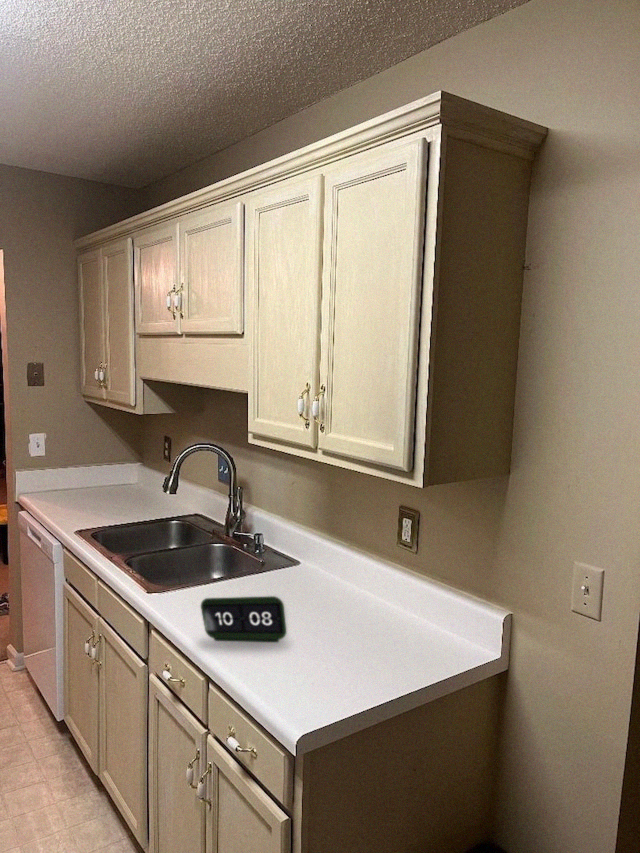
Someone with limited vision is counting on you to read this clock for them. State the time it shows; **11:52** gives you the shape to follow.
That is **10:08**
